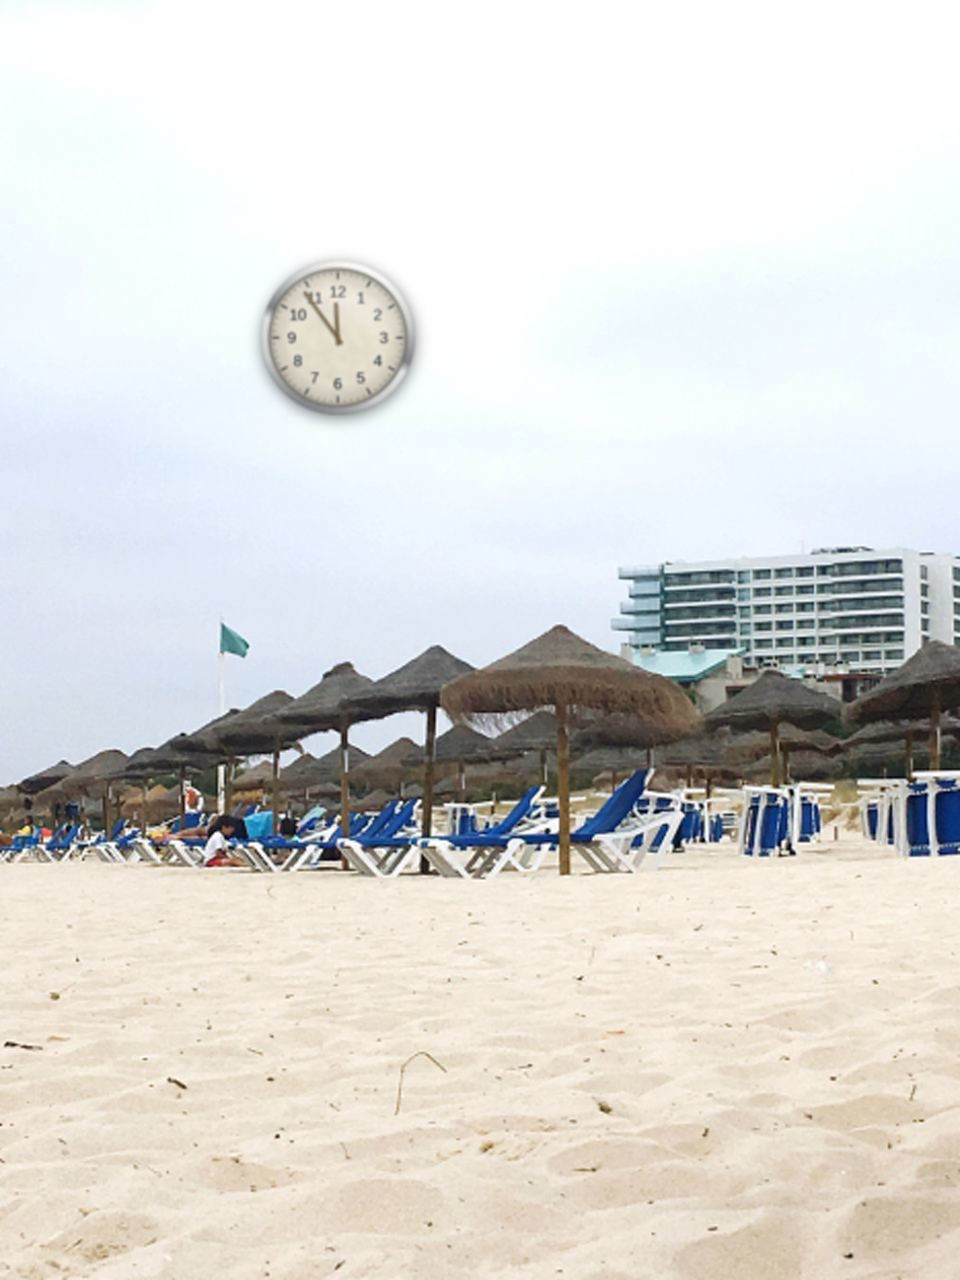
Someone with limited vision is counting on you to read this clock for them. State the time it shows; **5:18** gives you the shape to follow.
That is **11:54**
